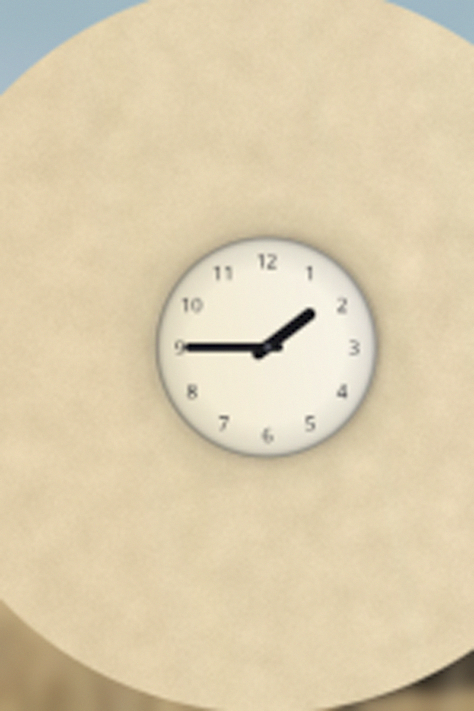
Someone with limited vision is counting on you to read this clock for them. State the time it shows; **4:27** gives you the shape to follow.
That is **1:45**
